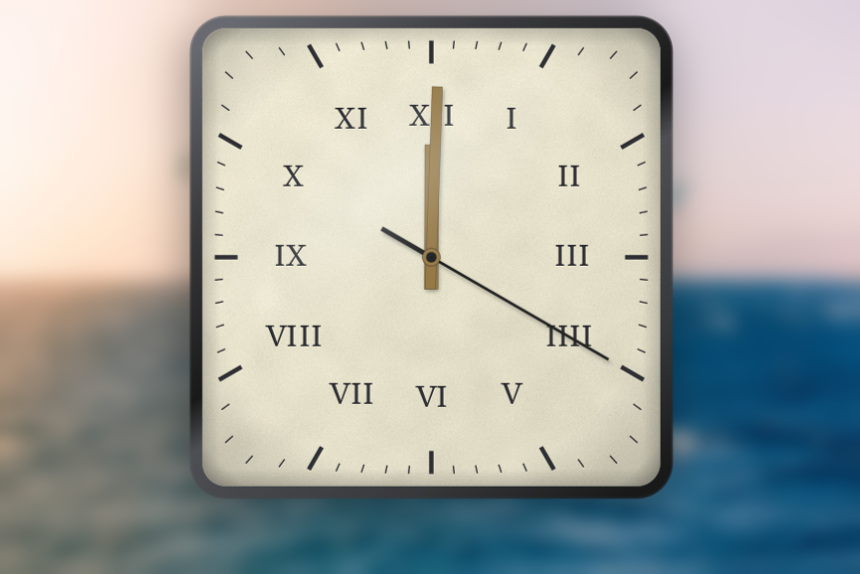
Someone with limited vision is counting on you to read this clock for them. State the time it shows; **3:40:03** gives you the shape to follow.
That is **12:00:20**
